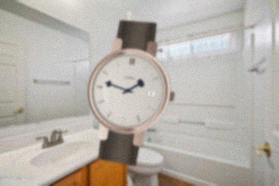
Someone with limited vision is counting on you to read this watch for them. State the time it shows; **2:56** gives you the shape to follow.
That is **1:47**
